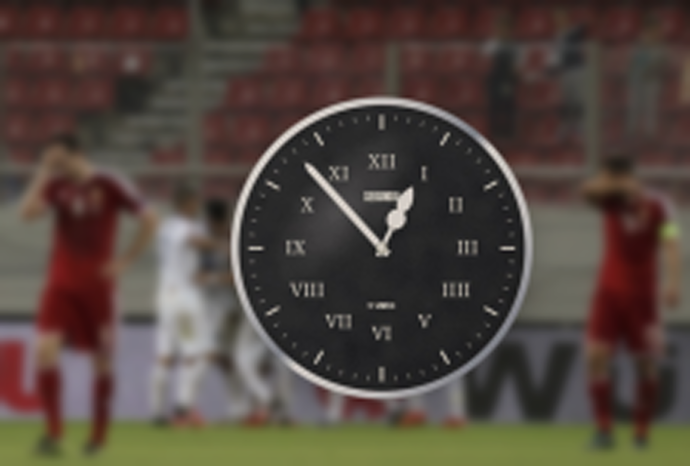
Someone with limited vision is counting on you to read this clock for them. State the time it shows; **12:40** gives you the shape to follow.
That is **12:53**
